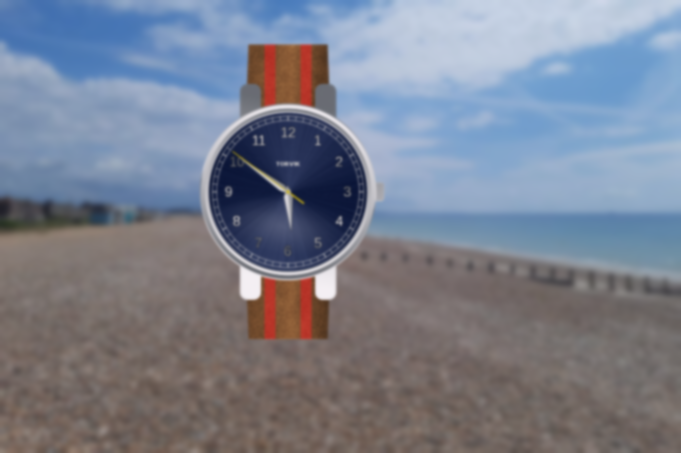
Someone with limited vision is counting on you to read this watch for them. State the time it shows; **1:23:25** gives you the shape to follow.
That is **5:50:51**
